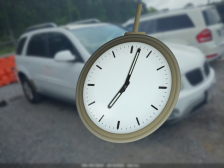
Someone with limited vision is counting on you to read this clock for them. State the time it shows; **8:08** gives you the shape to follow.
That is **7:02**
